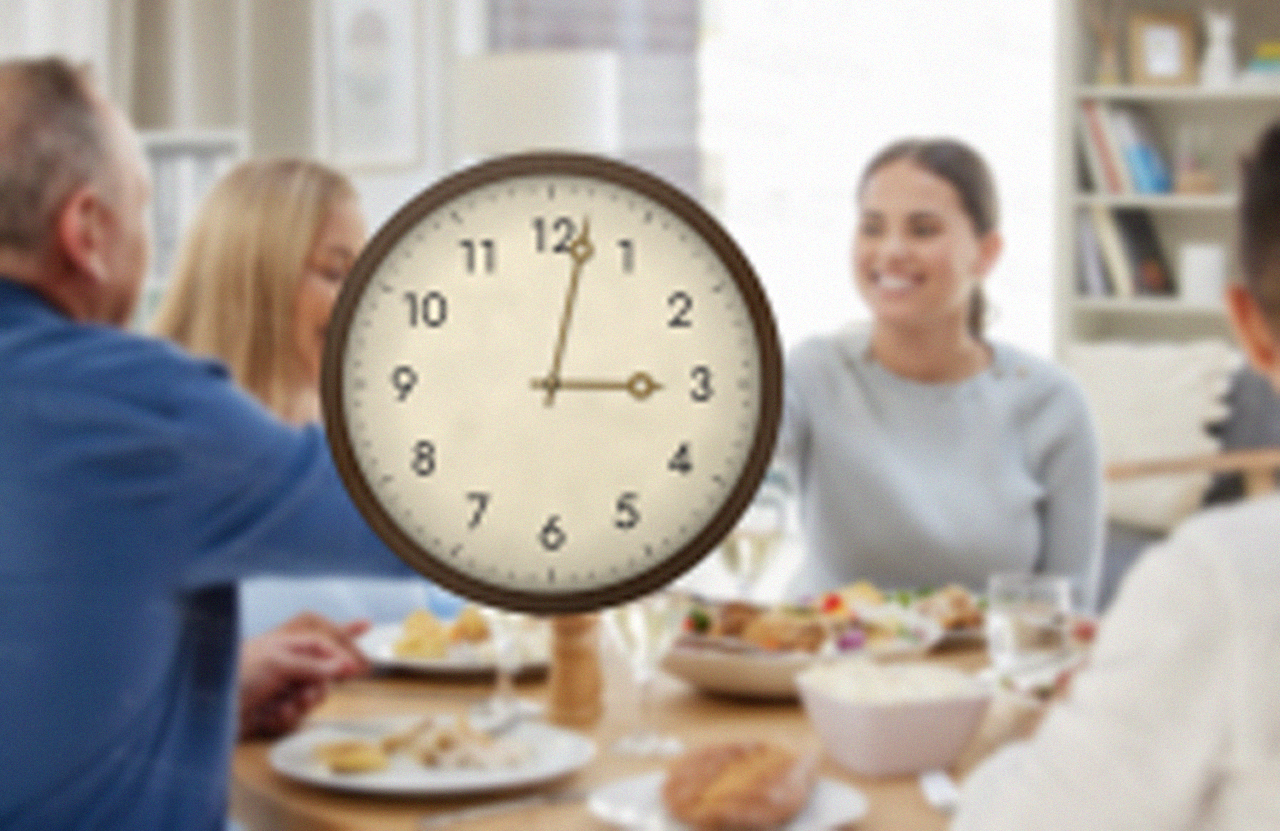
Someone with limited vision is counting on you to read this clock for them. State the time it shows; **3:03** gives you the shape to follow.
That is **3:02**
